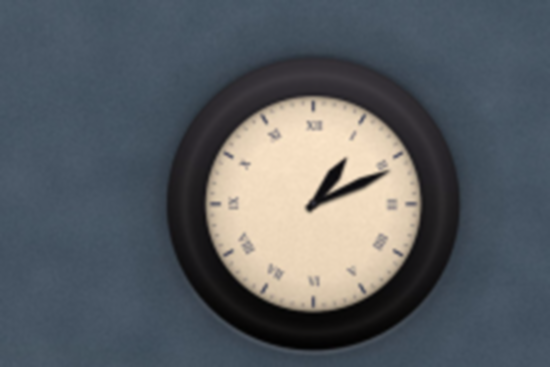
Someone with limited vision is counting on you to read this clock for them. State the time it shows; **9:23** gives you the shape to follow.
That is **1:11**
